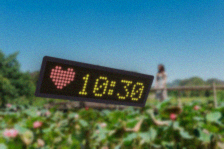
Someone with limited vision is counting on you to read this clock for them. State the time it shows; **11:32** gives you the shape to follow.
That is **10:30**
